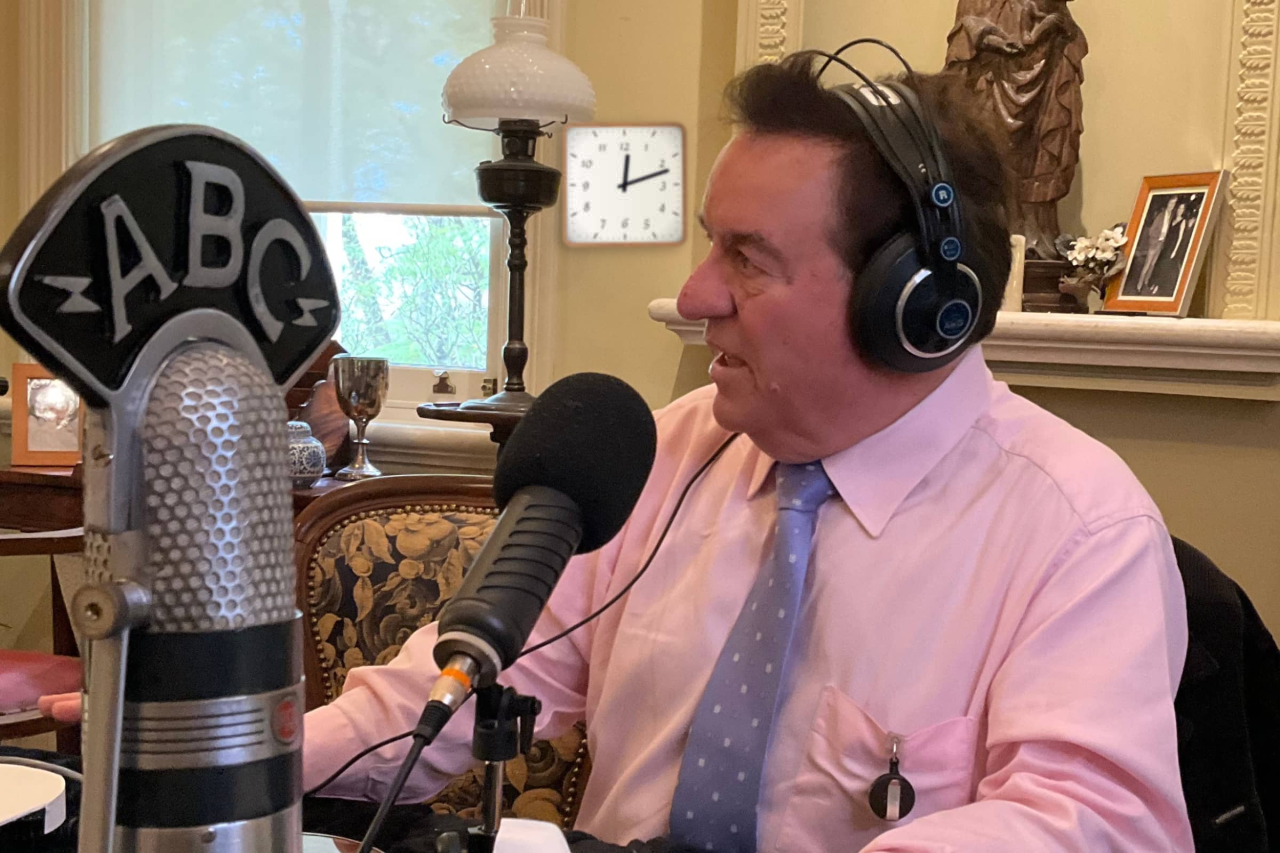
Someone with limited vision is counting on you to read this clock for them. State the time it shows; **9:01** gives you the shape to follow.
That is **12:12**
